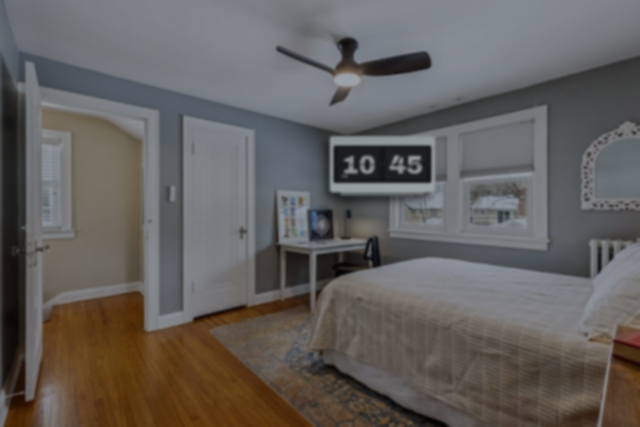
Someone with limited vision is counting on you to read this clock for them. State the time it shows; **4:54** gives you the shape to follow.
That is **10:45**
